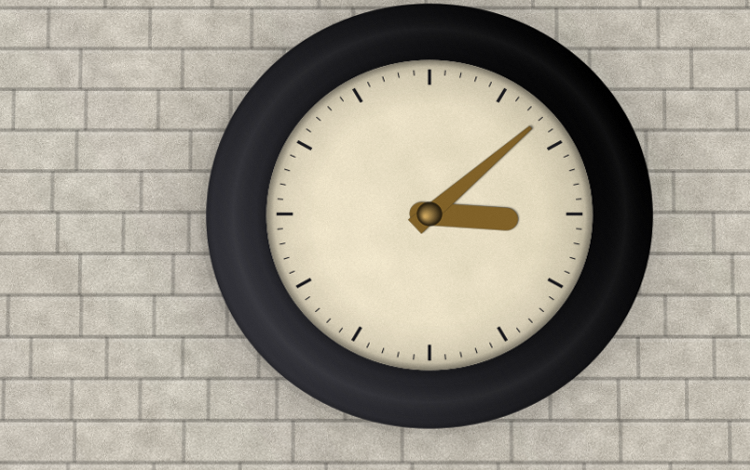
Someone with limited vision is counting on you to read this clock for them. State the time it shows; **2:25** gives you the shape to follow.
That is **3:08**
